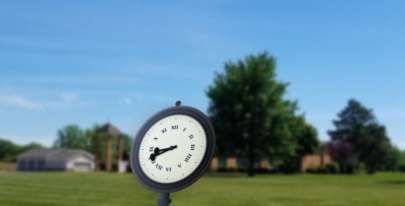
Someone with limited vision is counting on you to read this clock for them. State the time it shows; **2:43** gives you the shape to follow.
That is **8:41**
